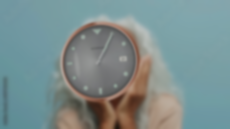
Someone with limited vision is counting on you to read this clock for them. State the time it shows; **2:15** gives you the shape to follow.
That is **1:05**
